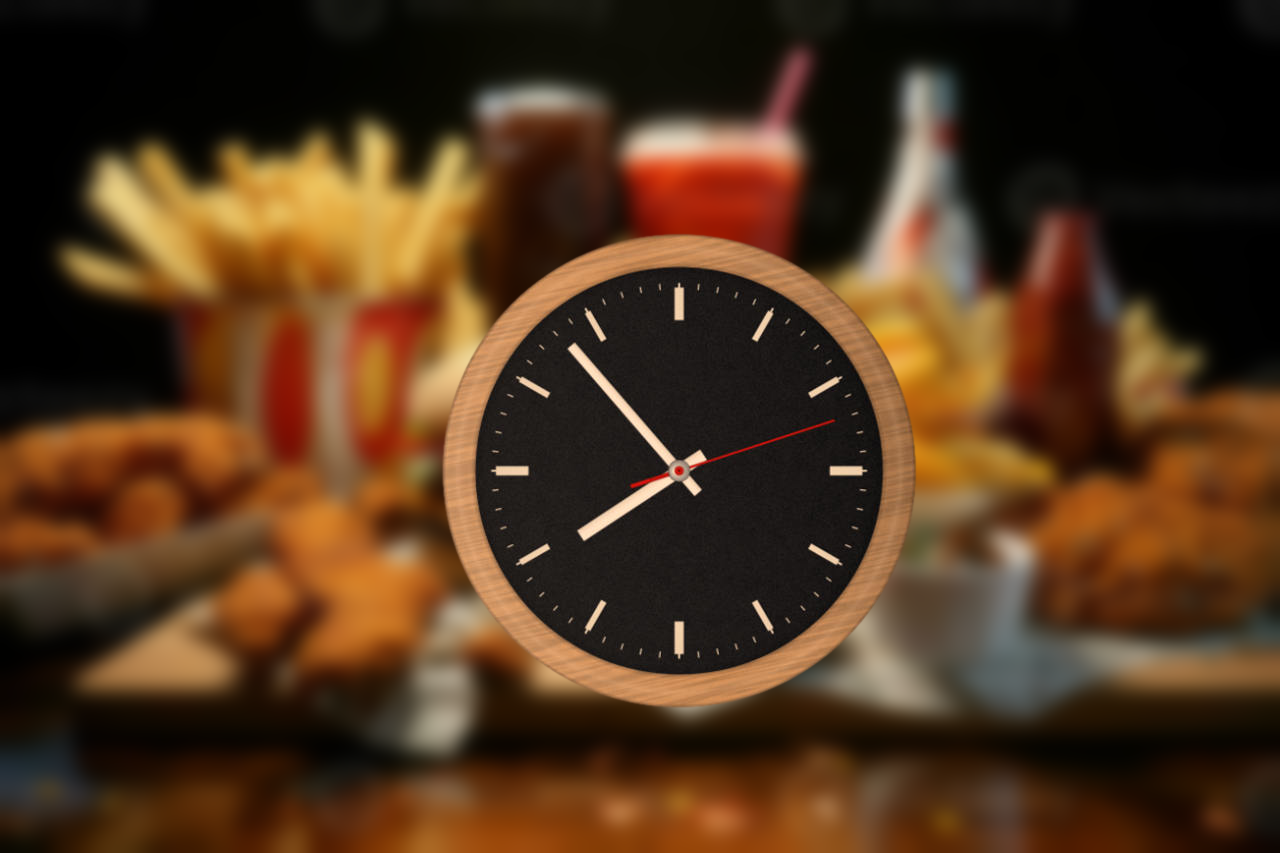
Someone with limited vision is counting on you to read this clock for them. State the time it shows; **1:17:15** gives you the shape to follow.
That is **7:53:12**
